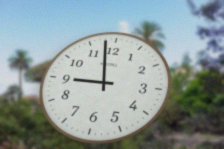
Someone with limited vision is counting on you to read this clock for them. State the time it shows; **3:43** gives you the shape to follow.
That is **8:58**
